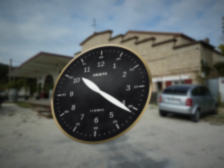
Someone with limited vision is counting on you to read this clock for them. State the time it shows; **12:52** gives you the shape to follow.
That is **10:21**
